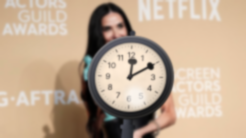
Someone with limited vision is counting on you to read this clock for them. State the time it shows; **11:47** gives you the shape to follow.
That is **12:10**
